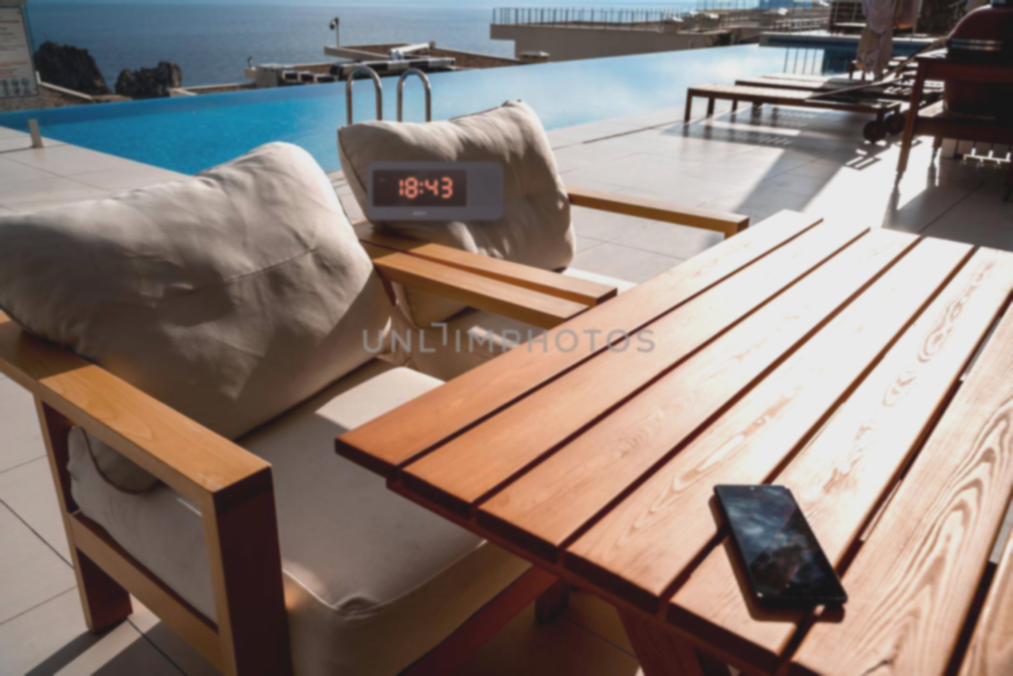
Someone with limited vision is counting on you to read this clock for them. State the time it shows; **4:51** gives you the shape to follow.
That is **18:43**
